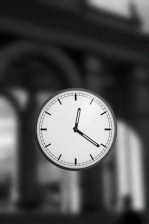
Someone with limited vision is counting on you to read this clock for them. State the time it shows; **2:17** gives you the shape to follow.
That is **12:21**
